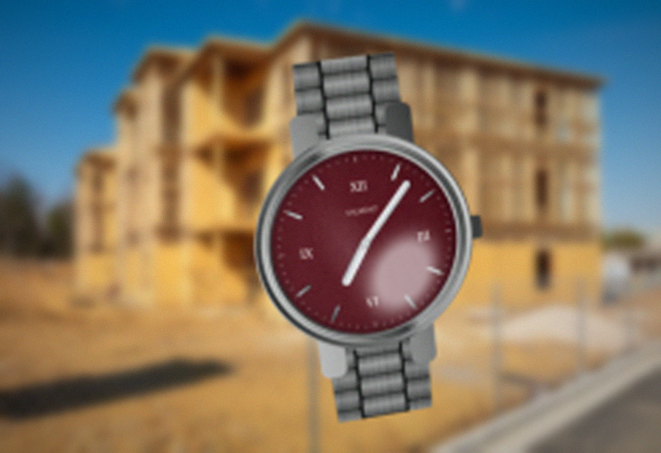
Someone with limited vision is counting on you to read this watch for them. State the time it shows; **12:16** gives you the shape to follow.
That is **7:07**
